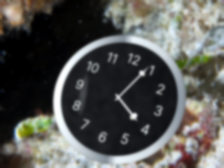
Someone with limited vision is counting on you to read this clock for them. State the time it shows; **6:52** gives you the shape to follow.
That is **4:04**
